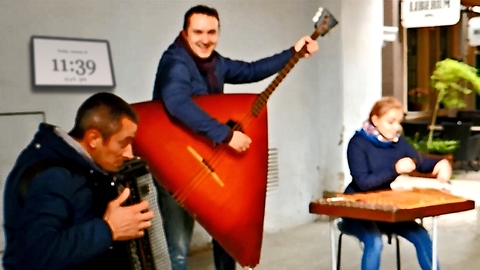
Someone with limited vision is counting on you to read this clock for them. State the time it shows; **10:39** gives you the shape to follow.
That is **11:39**
